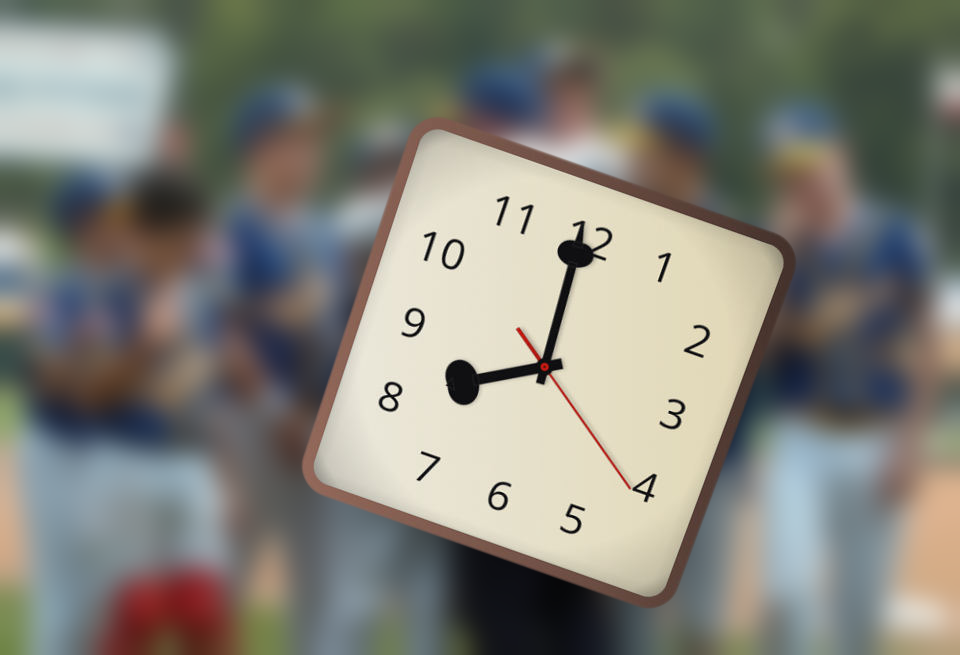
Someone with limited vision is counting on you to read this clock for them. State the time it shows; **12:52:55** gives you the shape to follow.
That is **7:59:21**
